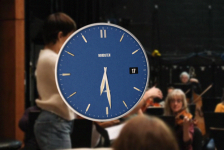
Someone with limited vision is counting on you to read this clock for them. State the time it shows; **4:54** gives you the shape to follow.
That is **6:29**
